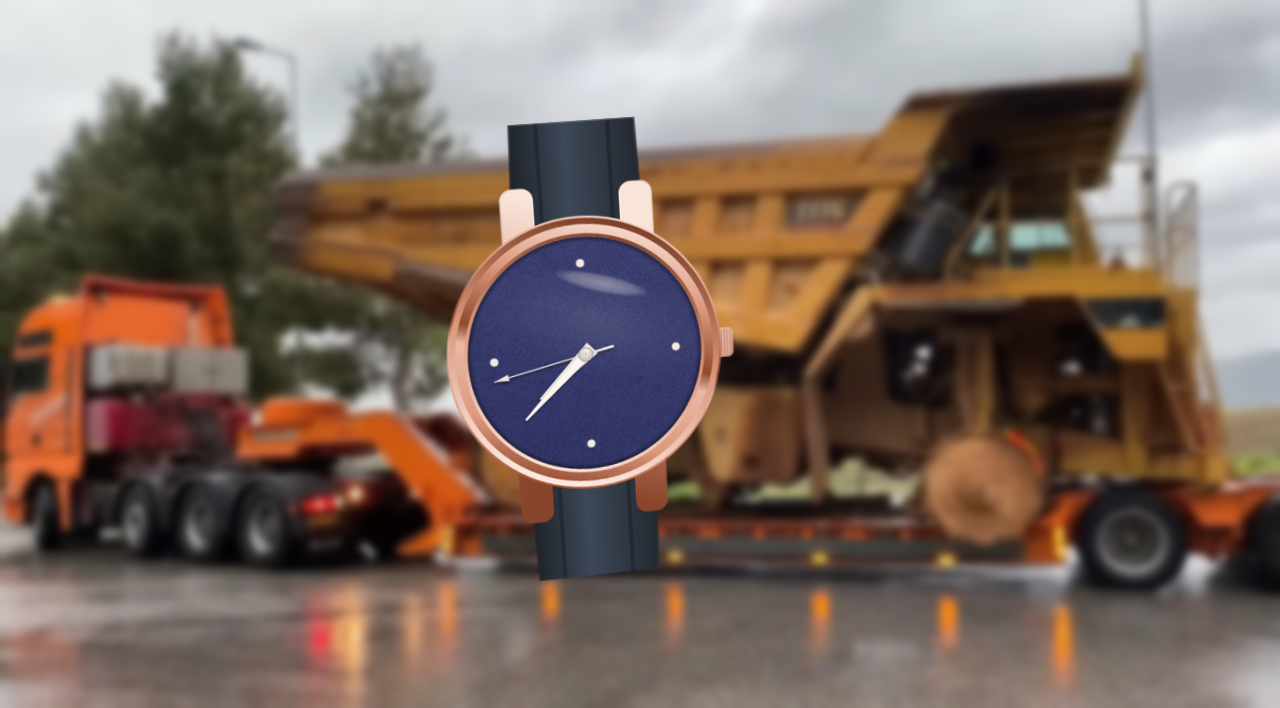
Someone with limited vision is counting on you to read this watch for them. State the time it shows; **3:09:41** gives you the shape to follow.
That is **7:37:43**
